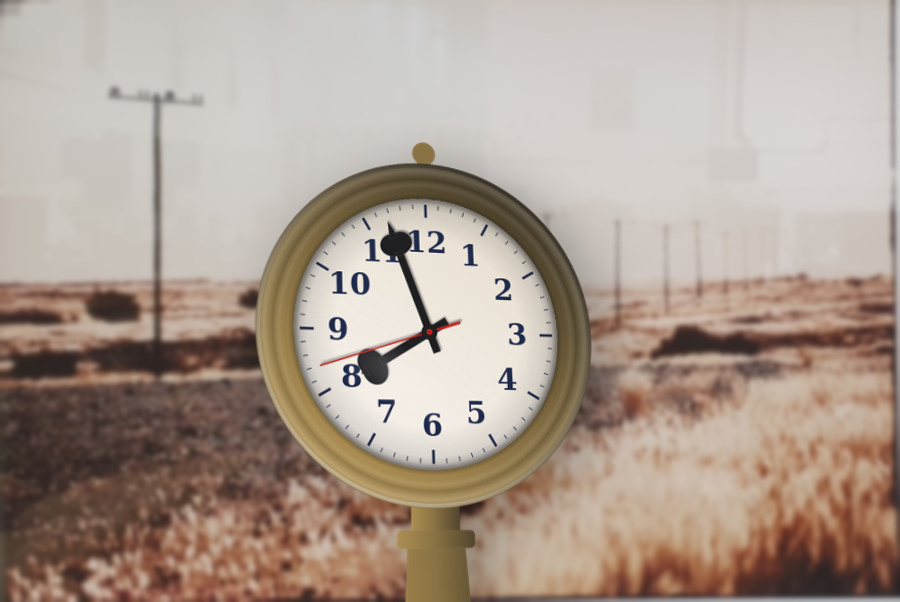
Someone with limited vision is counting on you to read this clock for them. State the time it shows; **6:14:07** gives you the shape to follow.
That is **7:56:42**
